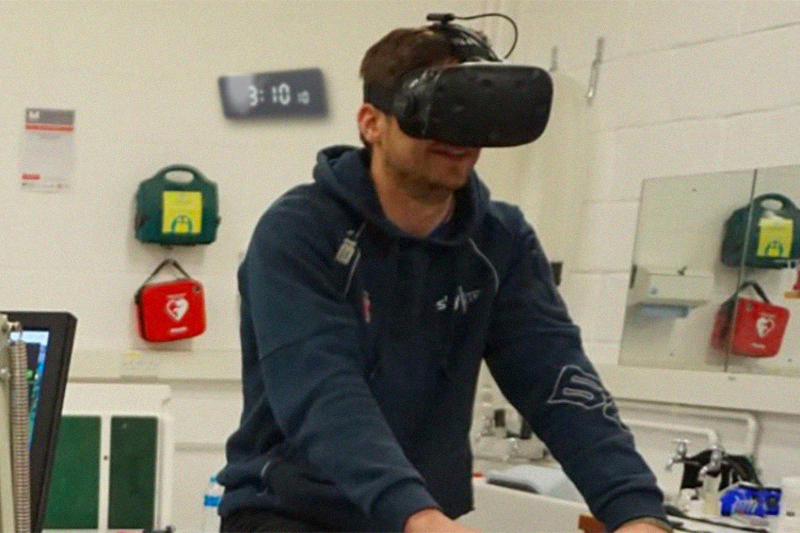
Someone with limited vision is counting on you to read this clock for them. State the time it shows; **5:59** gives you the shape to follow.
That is **3:10**
